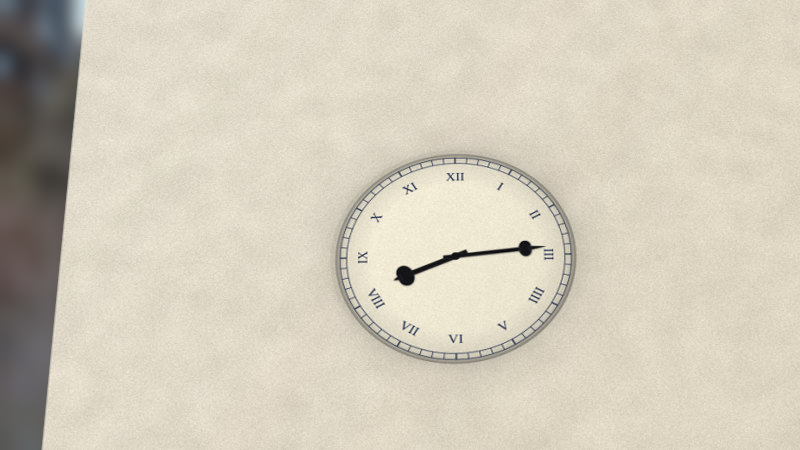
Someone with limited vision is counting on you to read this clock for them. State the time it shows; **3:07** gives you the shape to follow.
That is **8:14**
